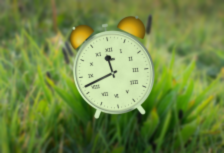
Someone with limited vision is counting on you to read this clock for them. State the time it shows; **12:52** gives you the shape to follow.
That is **11:42**
